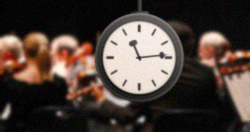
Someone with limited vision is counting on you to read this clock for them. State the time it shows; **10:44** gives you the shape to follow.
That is **11:14**
